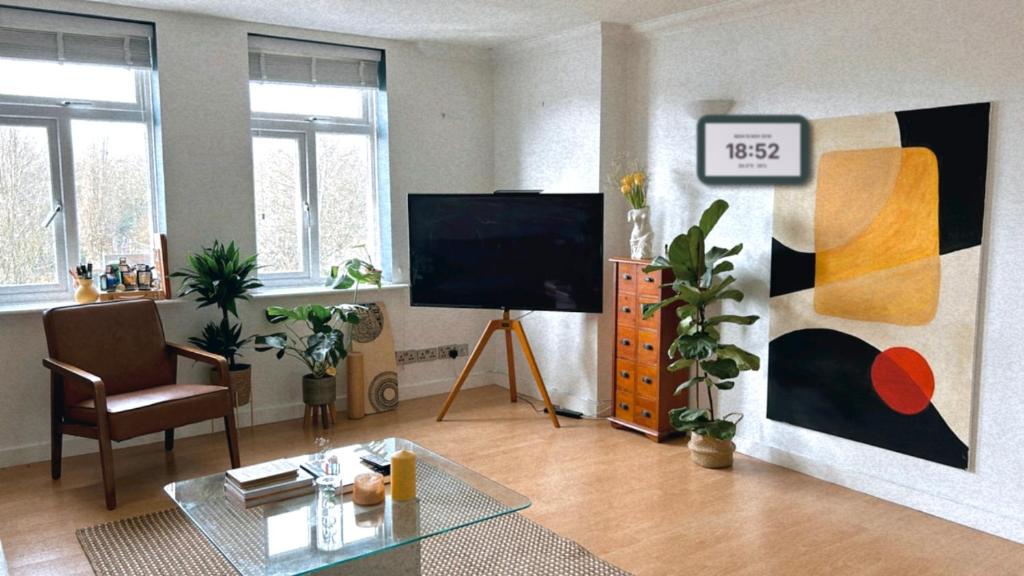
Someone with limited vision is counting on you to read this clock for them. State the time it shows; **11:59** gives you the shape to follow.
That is **18:52**
